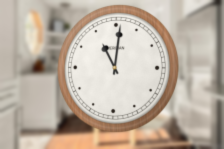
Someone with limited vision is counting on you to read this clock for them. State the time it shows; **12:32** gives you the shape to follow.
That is **11:01**
